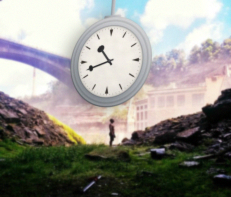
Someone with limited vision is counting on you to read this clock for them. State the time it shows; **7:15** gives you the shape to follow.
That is **10:42**
